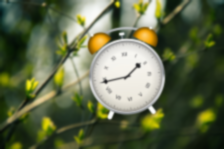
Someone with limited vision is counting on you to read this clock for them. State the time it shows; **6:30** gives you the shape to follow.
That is **1:44**
